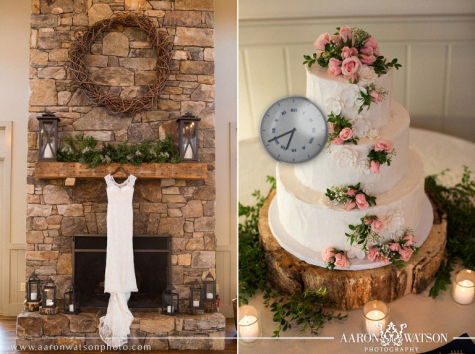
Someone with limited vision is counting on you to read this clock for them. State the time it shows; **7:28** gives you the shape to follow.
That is **6:41**
